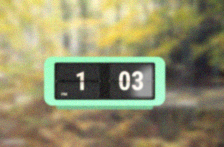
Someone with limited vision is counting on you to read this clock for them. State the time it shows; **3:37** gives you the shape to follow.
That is **1:03**
